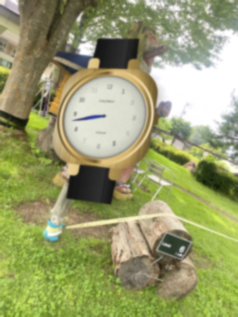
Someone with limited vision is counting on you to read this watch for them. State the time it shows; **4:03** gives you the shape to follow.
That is **8:43**
